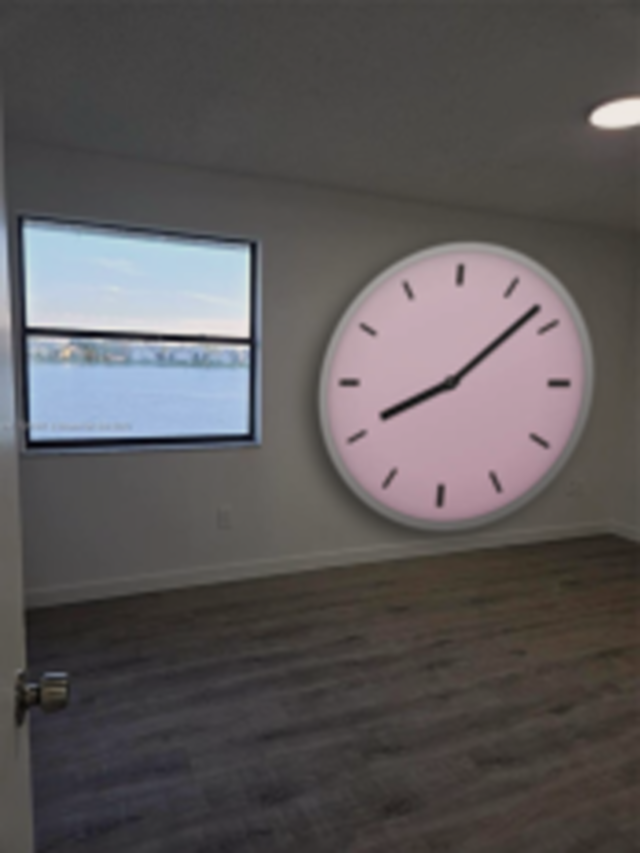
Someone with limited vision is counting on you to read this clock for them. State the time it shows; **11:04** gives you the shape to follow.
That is **8:08**
